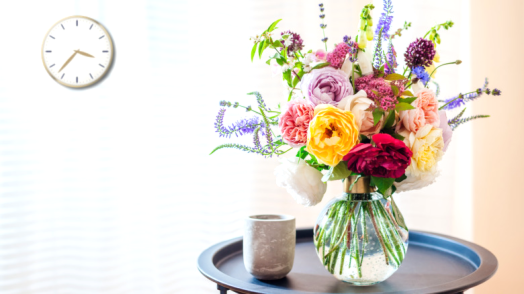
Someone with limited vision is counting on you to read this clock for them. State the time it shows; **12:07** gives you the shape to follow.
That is **3:37**
